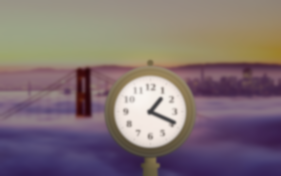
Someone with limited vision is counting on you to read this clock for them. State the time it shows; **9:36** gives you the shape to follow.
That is **1:19**
